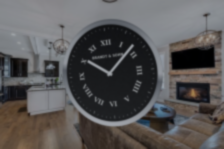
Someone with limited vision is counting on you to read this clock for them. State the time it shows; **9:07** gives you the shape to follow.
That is **10:08**
